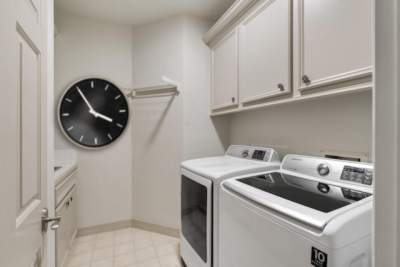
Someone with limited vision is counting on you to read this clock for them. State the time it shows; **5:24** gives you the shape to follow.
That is **3:55**
